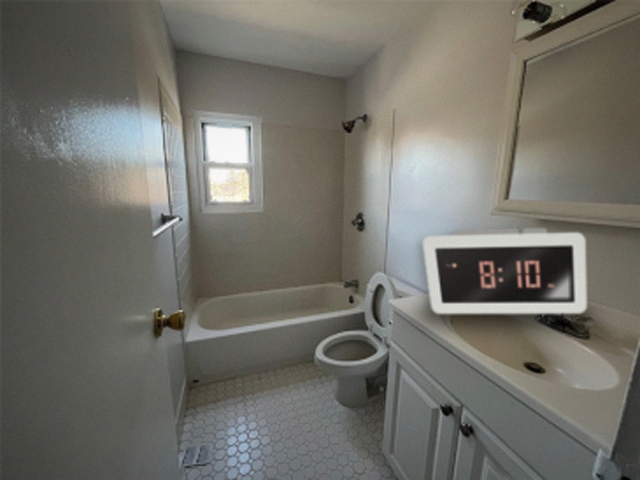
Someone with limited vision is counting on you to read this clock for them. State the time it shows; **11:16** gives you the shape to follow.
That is **8:10**
